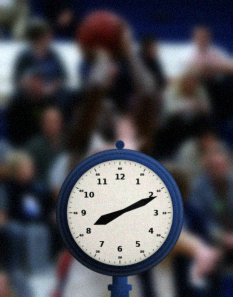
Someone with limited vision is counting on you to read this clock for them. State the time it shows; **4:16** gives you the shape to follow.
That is **8:11**
